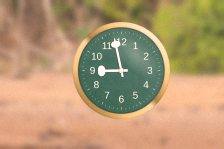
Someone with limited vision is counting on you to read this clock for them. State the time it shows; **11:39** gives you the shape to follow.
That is **8:58**
